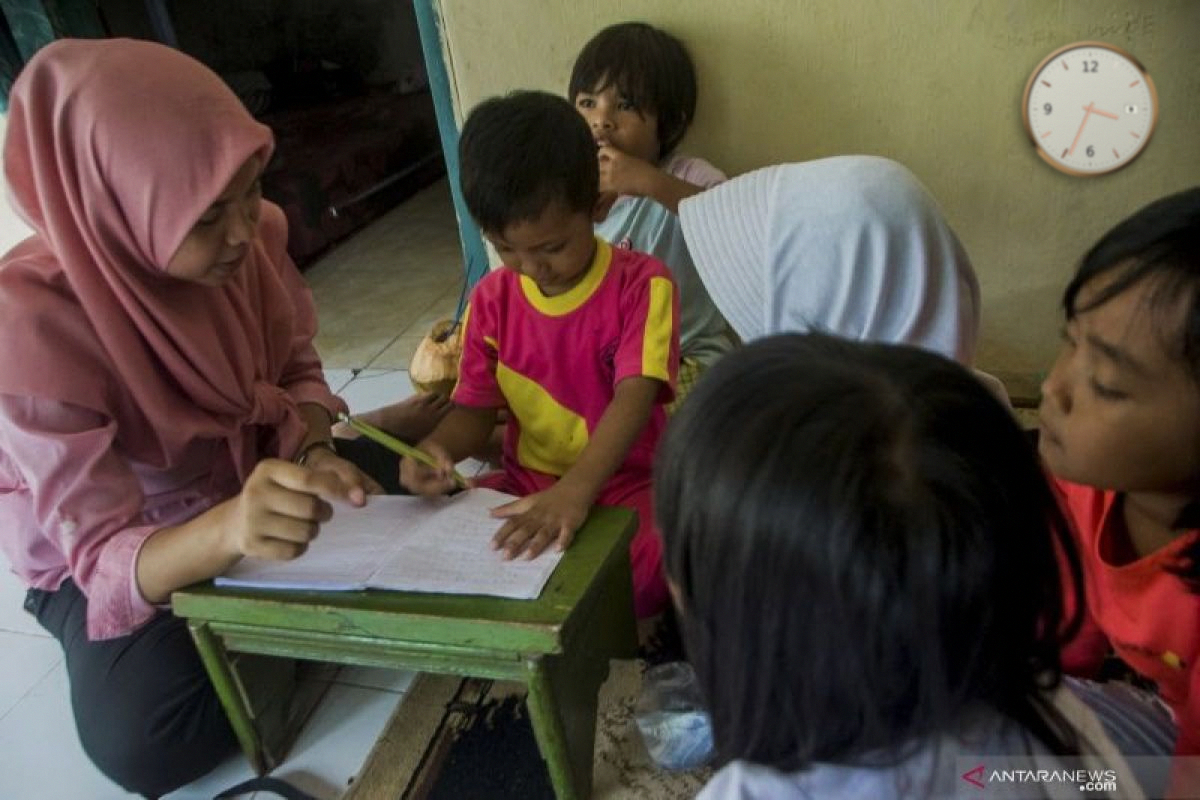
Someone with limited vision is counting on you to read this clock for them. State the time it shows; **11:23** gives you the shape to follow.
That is **3:34**
